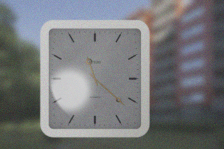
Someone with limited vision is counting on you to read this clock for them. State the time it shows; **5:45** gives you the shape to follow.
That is **11:22**
